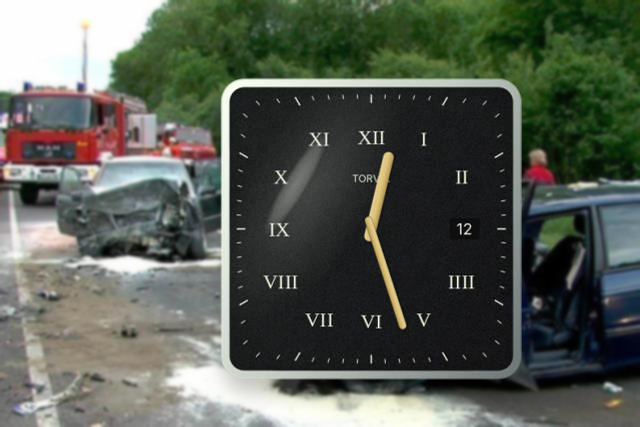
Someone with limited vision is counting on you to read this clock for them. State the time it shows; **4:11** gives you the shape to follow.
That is **12:27**
